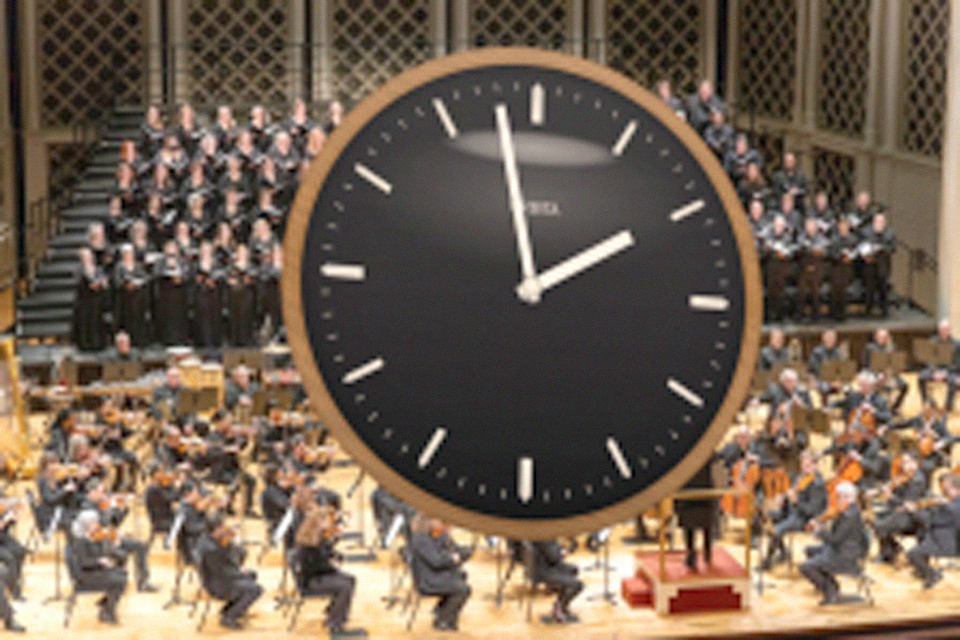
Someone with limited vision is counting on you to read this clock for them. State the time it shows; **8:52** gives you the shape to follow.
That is **1:58**
